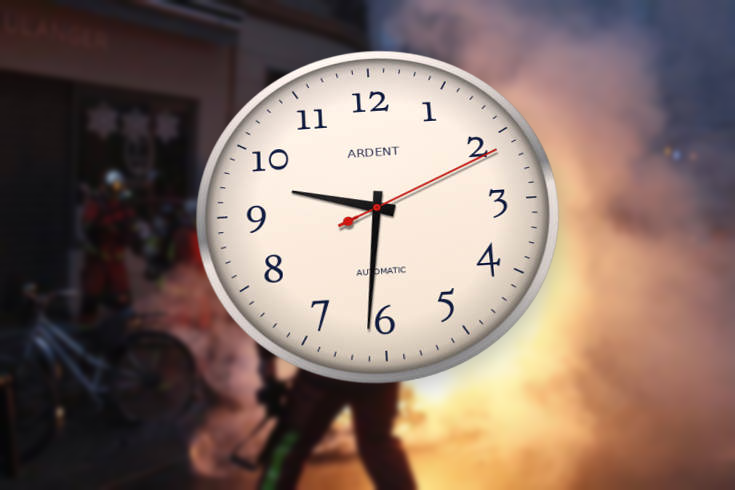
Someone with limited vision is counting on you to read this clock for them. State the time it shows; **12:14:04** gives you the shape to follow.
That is **9:31:11**
